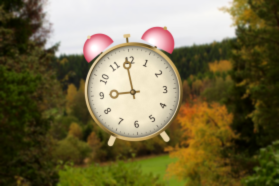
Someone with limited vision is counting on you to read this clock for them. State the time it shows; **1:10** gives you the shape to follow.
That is **8:59**
